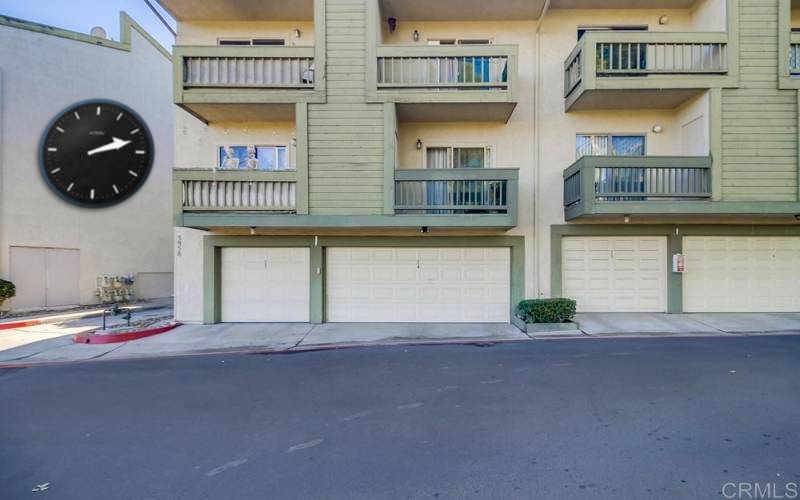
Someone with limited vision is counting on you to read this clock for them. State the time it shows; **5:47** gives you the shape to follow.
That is **2:12**
